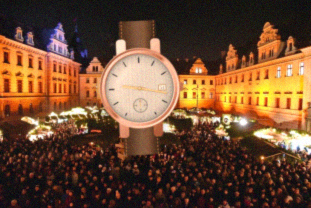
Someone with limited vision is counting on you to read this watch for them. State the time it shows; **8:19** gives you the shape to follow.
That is **9:17**
